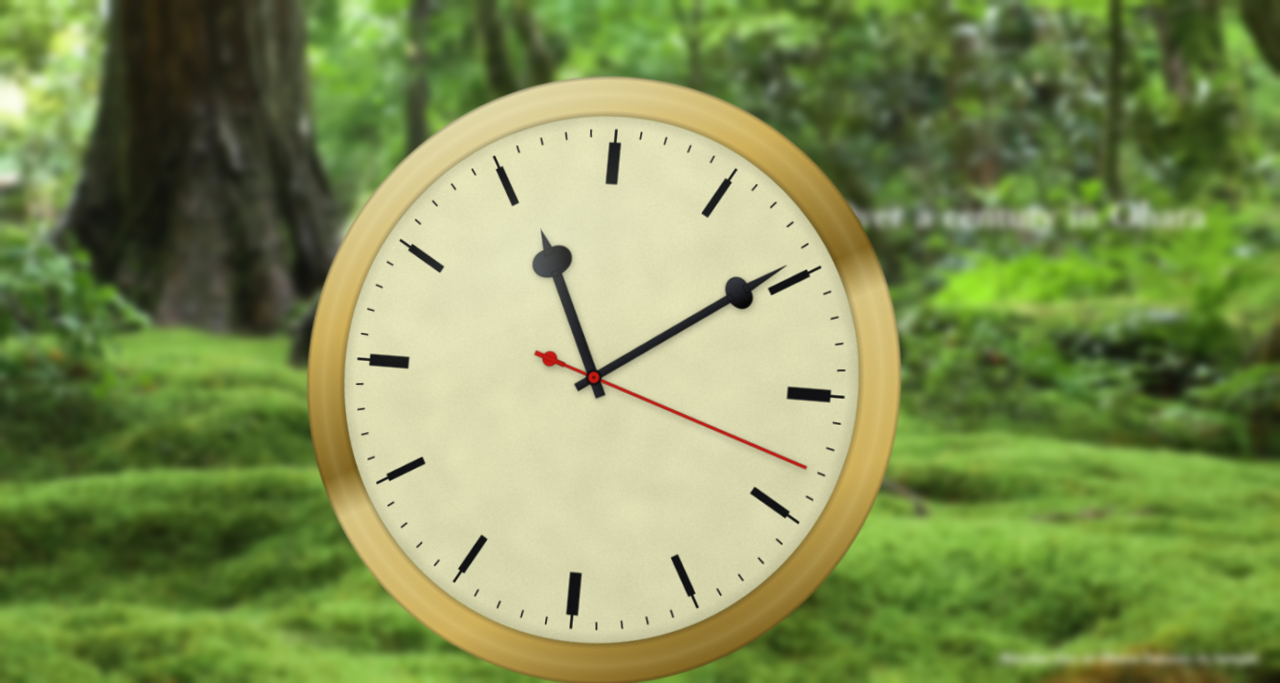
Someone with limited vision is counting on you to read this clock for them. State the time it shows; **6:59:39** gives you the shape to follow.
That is **11:09:18**
